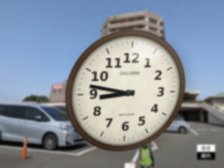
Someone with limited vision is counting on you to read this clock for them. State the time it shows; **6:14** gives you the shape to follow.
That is **8:47**
